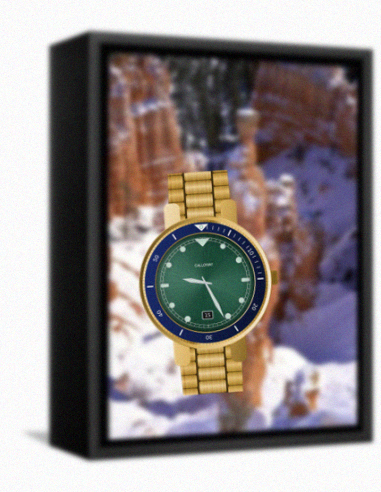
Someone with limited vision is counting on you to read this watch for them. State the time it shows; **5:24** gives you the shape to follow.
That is **9:26**
